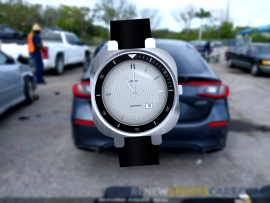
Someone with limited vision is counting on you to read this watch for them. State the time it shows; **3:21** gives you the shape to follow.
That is **11:00**
